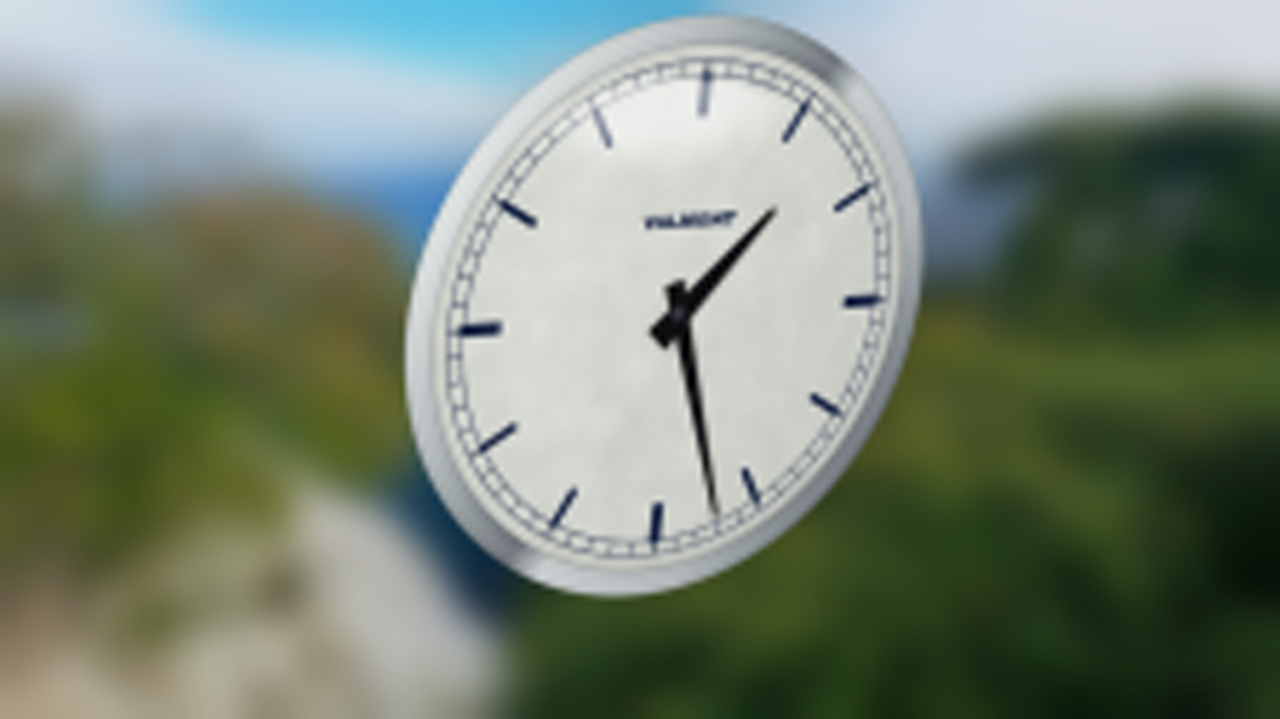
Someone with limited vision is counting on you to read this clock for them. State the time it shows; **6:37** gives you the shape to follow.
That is **1:27**
